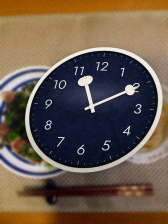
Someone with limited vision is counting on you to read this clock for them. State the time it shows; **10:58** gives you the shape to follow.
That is **11:10**
